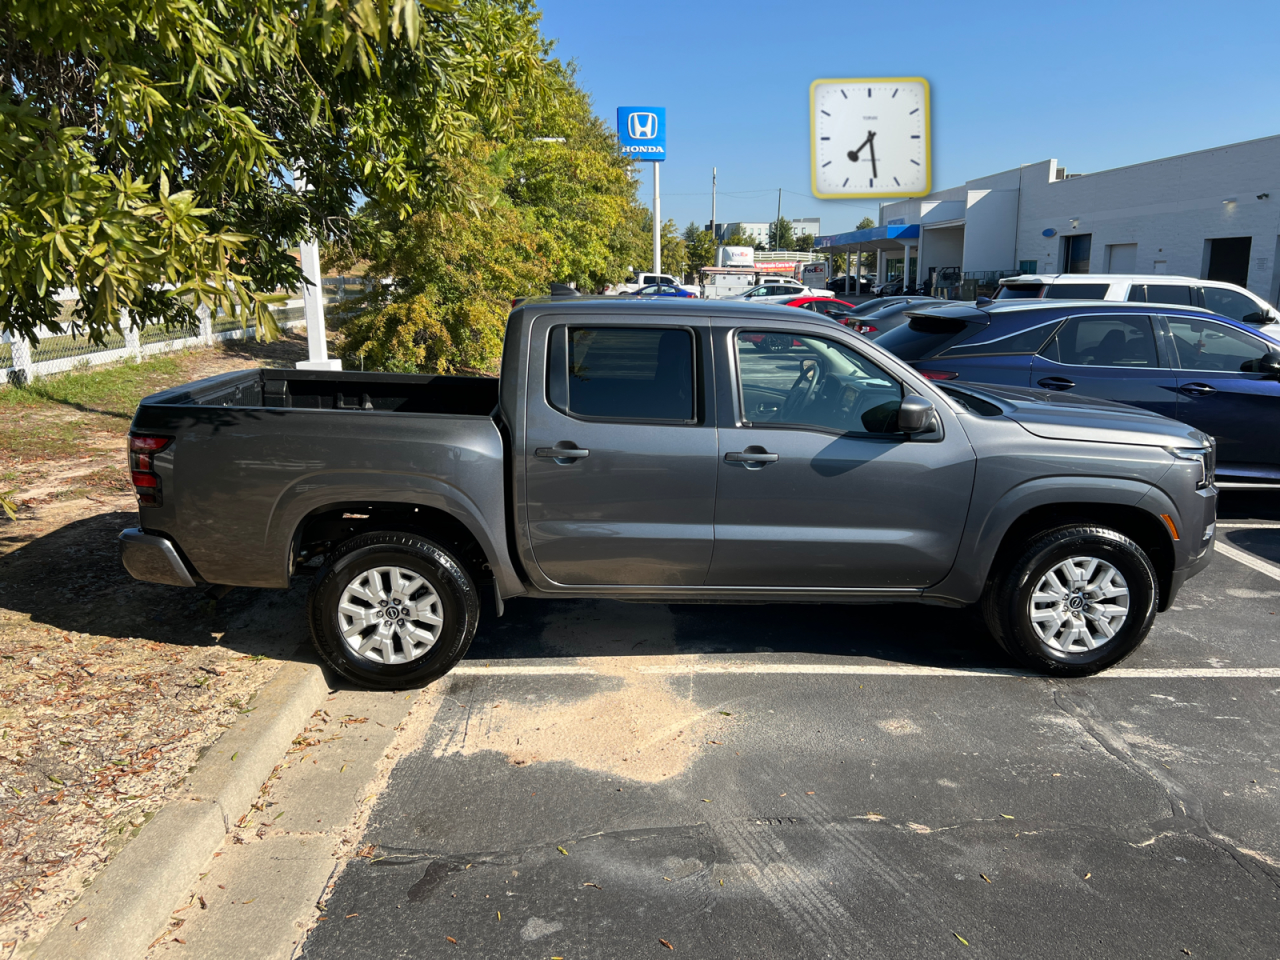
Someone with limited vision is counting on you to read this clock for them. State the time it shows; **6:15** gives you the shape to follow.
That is **7:29**
